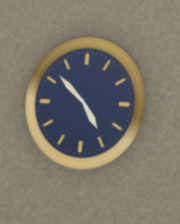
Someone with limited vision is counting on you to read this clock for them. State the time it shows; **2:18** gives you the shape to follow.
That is **4:52**
